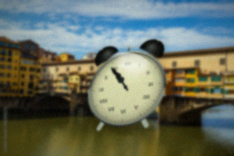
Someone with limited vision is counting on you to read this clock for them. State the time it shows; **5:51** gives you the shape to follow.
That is **10:54**
